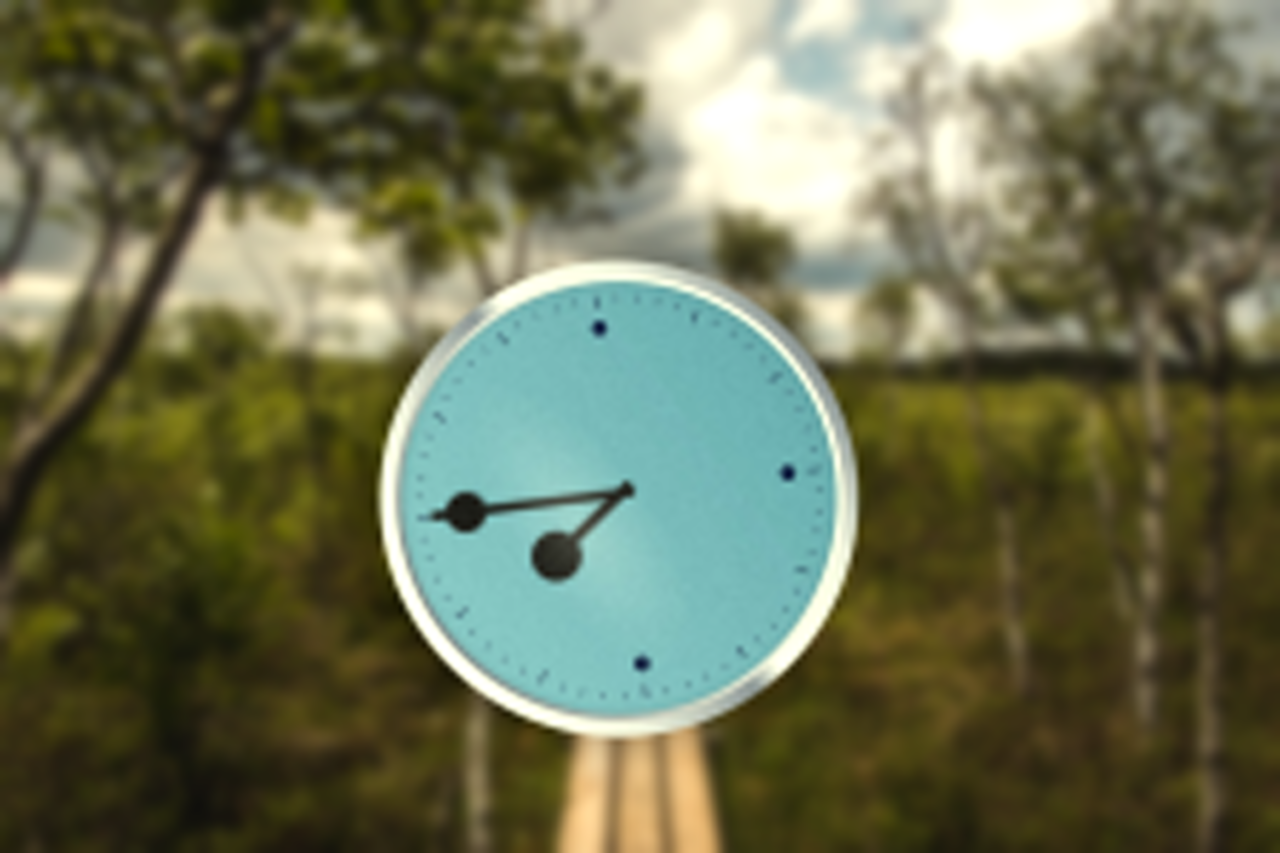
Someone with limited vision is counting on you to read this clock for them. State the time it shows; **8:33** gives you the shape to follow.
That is **7:45**
